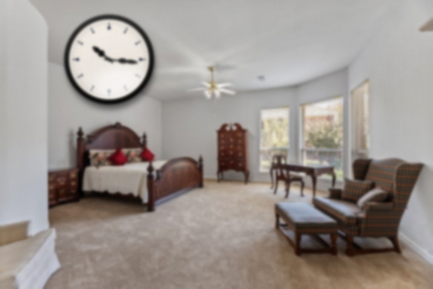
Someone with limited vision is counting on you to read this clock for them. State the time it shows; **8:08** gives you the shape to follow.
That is **10:16**
